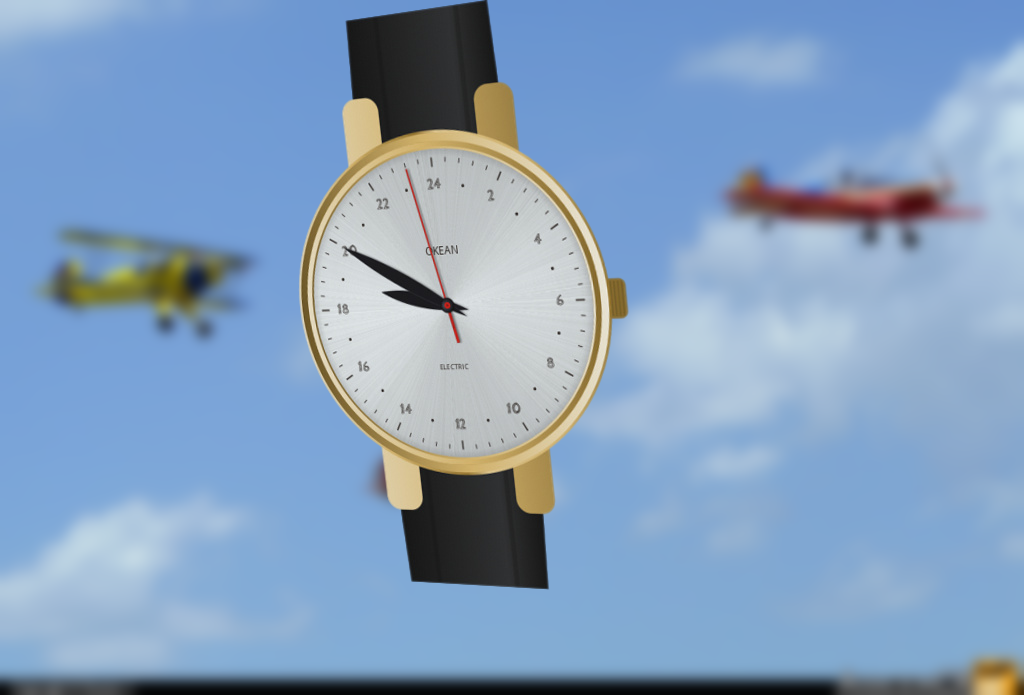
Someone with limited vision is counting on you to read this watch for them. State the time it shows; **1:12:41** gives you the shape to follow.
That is **18:49:58**
